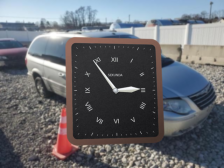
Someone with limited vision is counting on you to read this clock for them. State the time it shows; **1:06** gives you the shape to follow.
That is **2:54**
